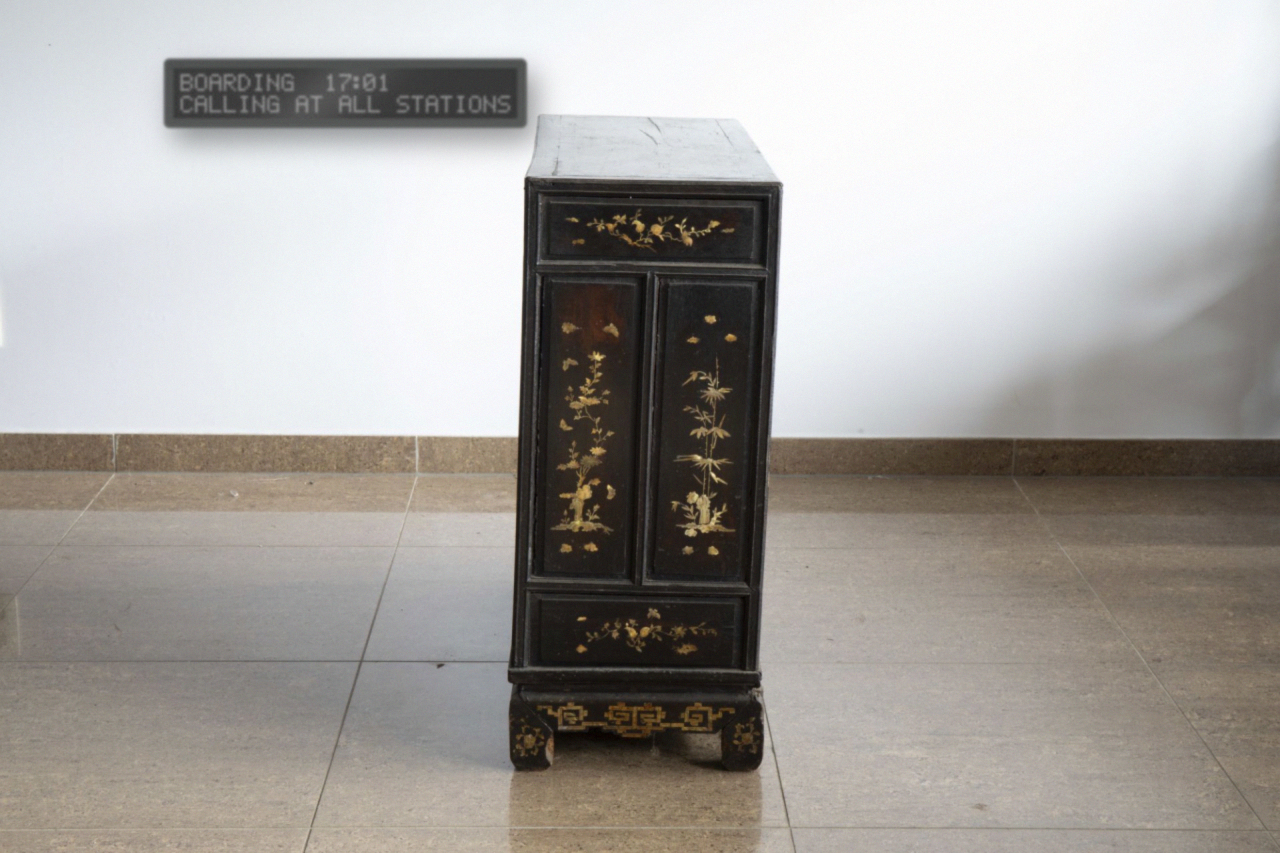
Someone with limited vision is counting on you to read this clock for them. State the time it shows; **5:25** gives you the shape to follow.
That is **17:01**
